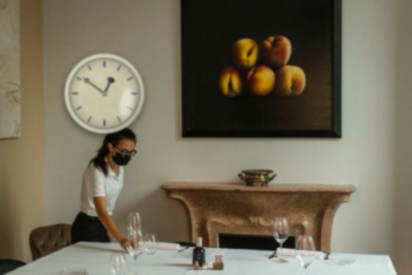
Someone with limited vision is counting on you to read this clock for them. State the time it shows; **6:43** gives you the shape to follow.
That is **12:51**
